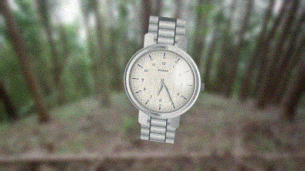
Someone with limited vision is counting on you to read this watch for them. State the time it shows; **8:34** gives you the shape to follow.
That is **6:25**
